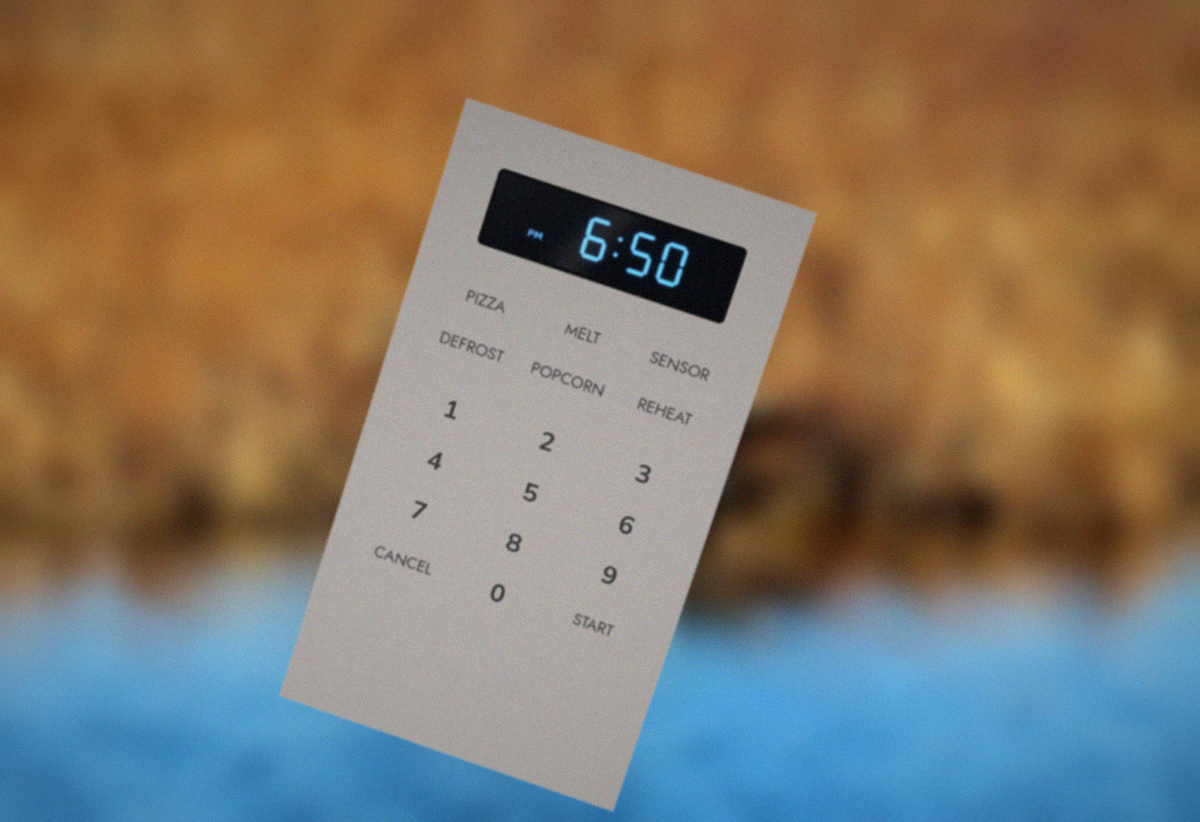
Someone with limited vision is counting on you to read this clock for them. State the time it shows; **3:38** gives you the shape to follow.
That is **6:50**
